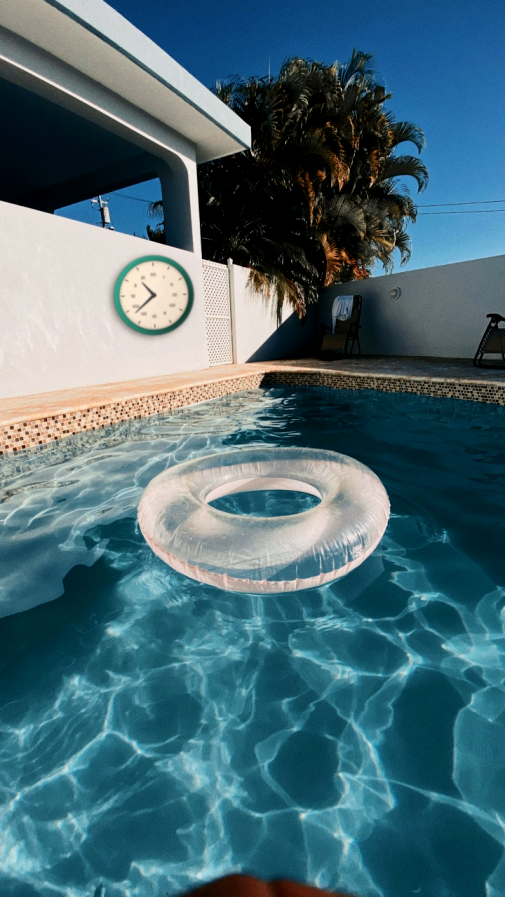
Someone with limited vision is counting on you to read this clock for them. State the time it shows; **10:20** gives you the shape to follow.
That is **10:38**
